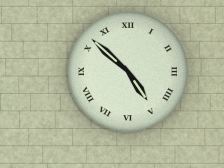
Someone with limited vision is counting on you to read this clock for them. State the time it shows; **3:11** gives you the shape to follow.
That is **4:52**
